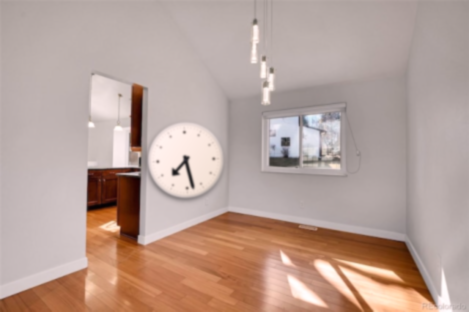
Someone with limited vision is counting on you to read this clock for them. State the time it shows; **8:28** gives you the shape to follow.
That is **7:28**
